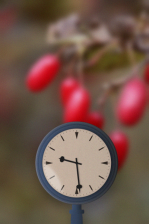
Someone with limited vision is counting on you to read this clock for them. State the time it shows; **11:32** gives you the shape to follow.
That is **9:29**
